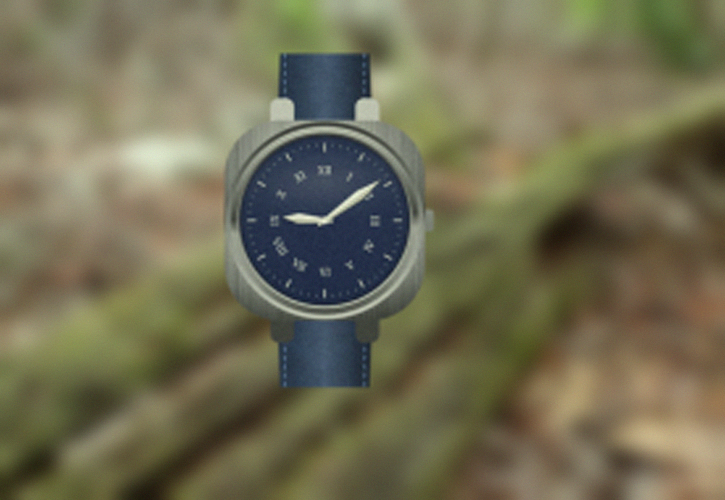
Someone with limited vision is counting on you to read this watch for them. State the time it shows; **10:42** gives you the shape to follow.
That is **9:09**
